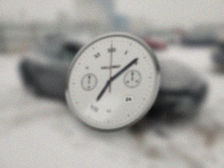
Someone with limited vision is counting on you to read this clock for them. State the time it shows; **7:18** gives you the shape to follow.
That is **7:09**
